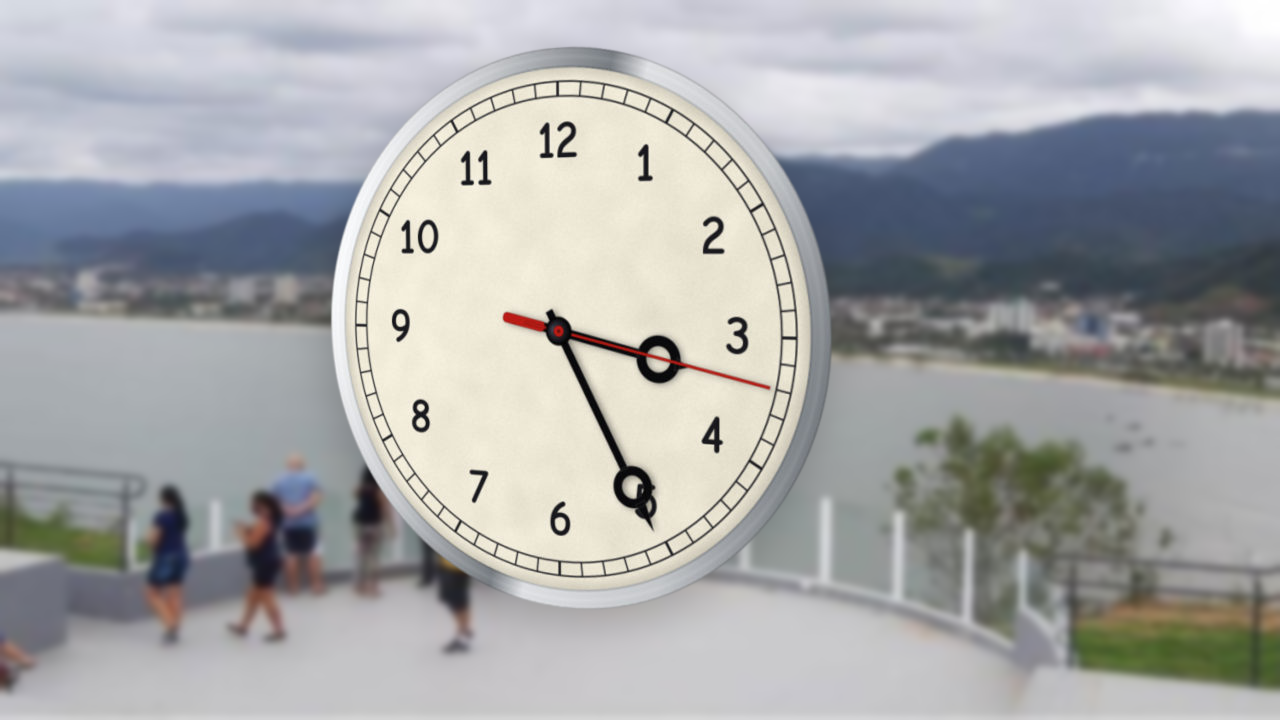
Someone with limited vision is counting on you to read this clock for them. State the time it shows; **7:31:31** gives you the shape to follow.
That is **3:25:17**
